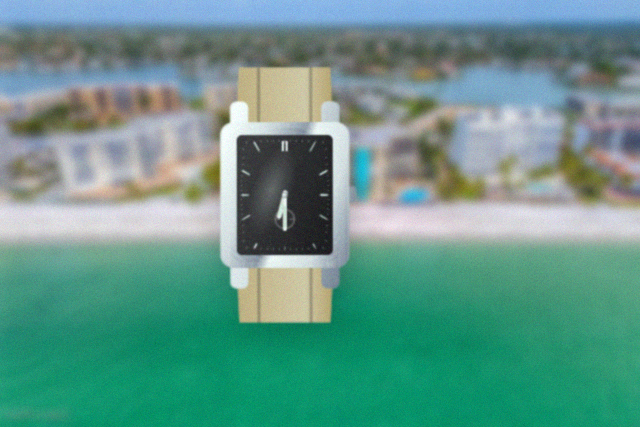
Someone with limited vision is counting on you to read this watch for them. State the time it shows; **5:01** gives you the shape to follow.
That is **6:30**
